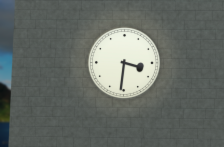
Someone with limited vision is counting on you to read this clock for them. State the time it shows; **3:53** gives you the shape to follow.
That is **3:31**
